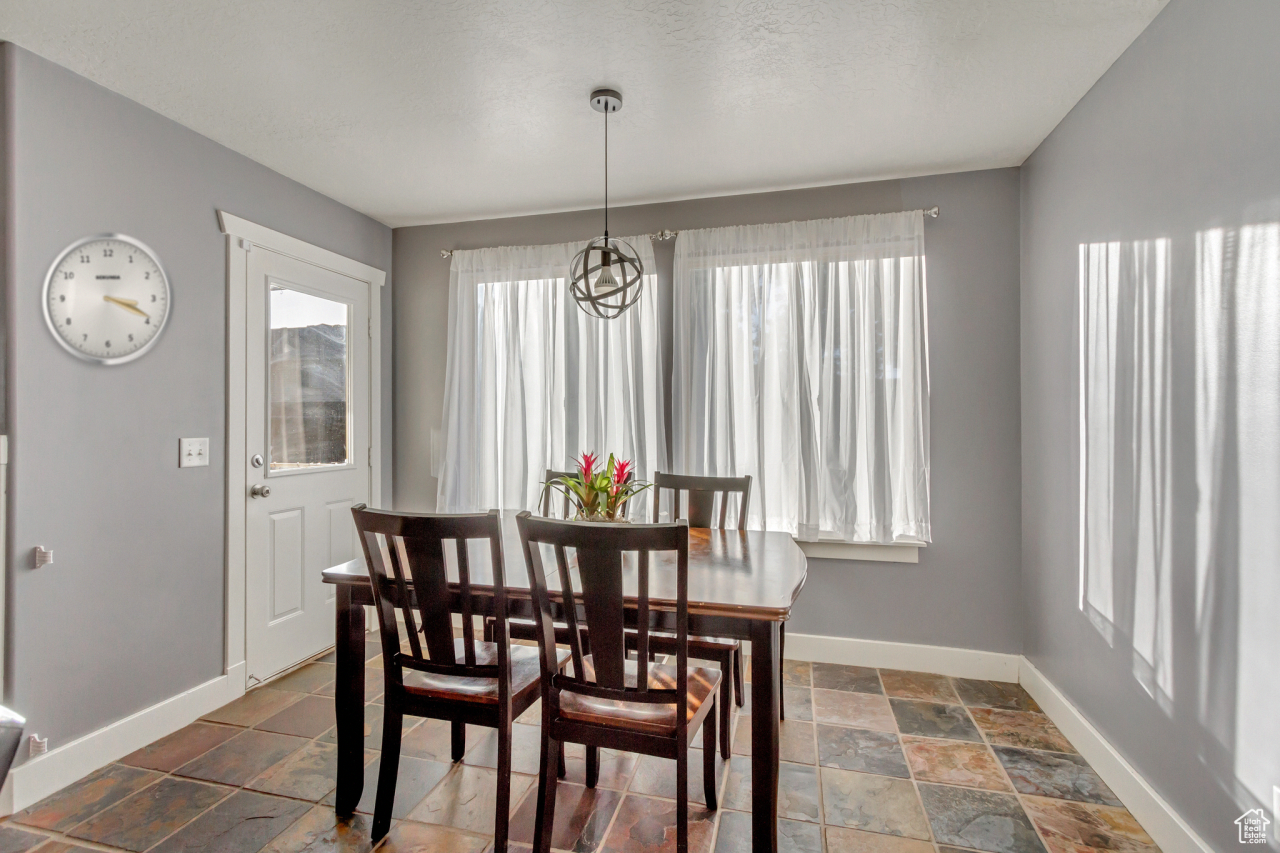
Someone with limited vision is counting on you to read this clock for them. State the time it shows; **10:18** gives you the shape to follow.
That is **3:19**
